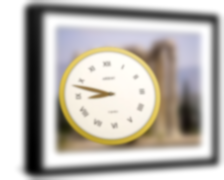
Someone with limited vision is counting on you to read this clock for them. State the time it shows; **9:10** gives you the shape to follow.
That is **8:48**
